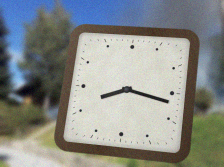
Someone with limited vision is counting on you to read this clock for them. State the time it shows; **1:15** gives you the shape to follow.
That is **8:17**
